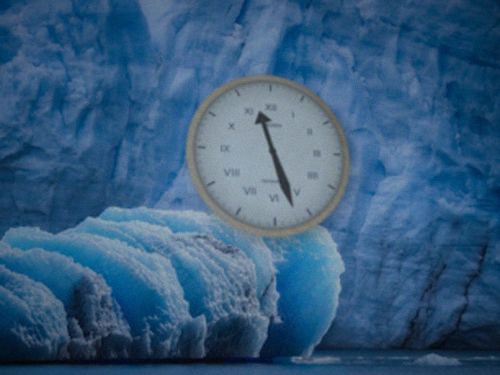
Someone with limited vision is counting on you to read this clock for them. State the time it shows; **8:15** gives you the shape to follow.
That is **11:27**
